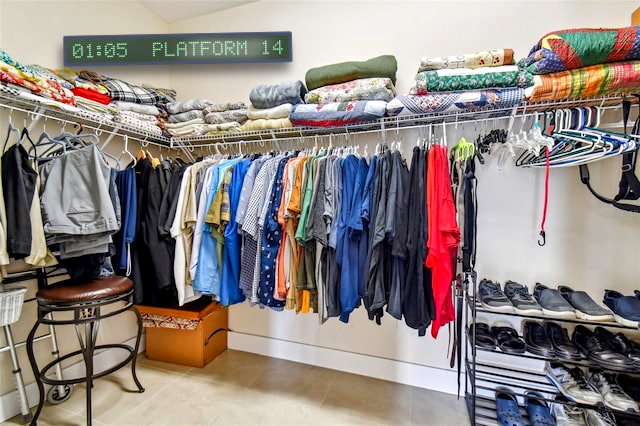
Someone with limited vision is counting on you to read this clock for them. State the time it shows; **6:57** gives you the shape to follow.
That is **1:05**
